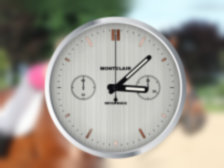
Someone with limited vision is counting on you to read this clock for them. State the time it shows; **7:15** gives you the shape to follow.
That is **3:08**
